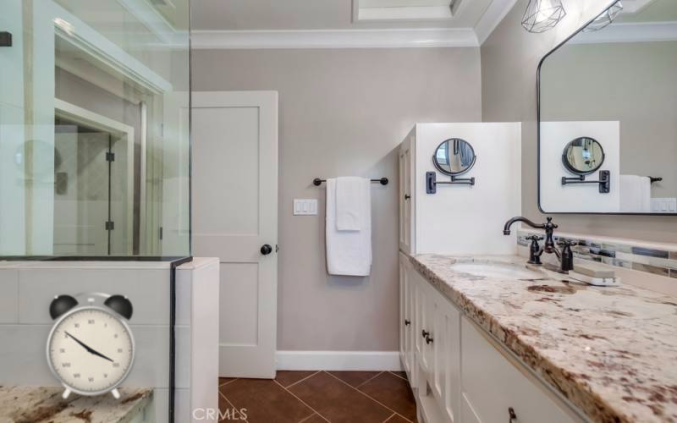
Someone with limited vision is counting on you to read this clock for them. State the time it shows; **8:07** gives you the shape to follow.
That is **3:51**
